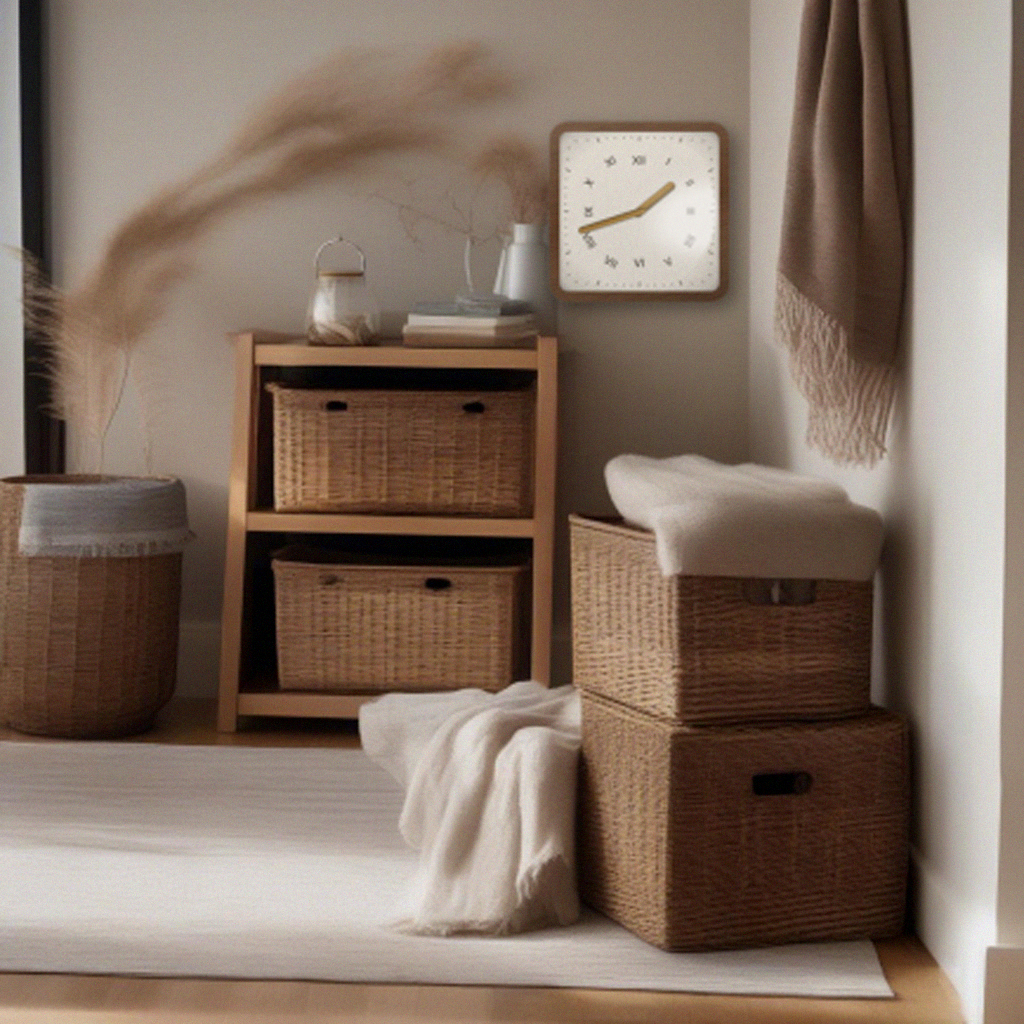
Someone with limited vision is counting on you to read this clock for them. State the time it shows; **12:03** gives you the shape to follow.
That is **1:42**
